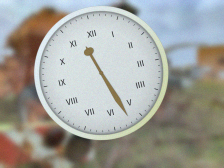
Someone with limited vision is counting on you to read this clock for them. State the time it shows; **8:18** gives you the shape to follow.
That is **11:27**
